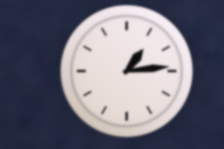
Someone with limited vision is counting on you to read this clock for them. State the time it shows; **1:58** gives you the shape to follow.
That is **1:14**
